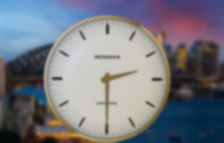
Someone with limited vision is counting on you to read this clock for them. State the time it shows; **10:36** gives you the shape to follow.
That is **2:30**
